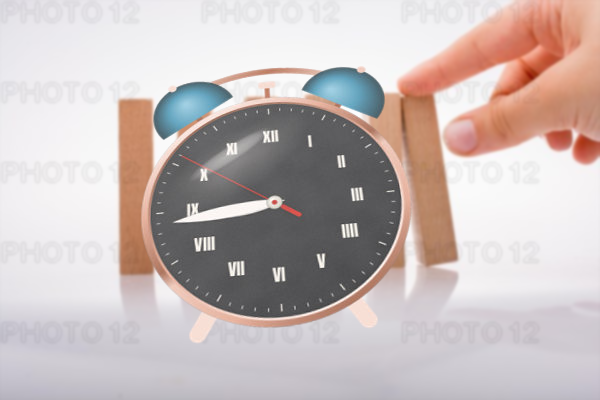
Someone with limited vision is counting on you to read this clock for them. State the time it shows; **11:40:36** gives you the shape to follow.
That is **8:43:51**
